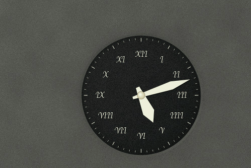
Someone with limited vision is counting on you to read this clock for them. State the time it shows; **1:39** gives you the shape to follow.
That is **5:12**
